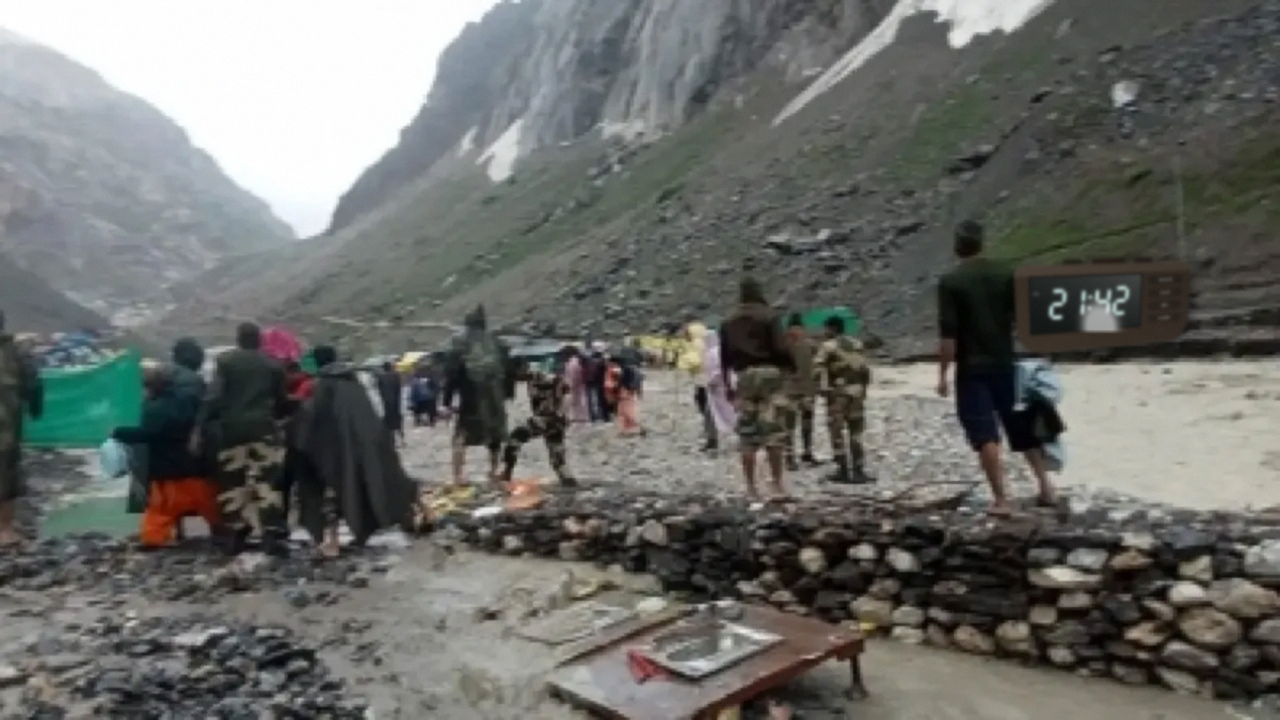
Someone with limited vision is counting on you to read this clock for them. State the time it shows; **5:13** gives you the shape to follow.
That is **21:42**
